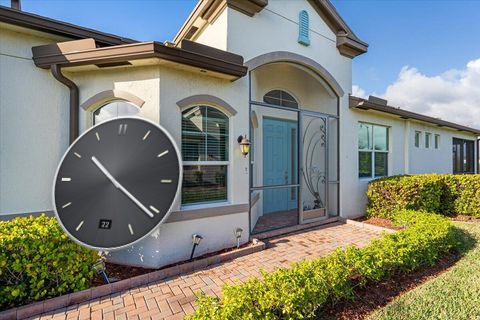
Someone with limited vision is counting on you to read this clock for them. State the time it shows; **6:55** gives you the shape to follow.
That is **10:21**
